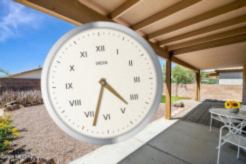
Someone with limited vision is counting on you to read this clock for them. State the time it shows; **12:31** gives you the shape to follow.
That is **4:33**
